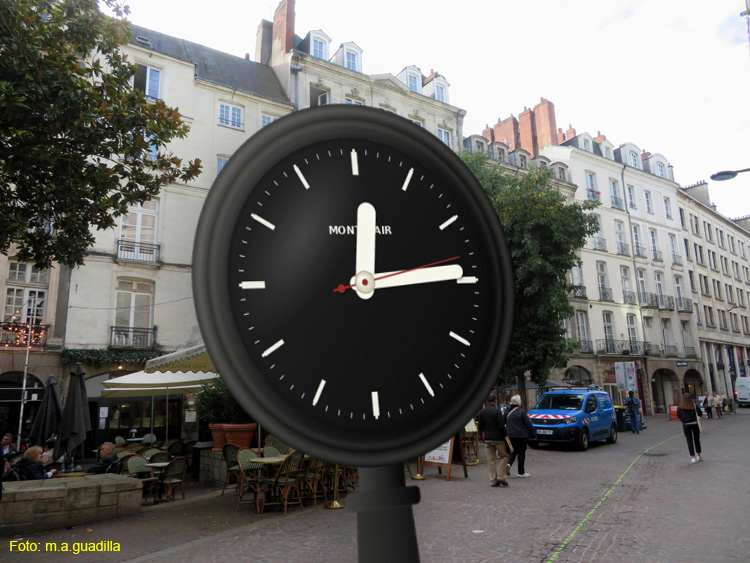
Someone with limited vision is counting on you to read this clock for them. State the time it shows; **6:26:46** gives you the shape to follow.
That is **12:14:13**
